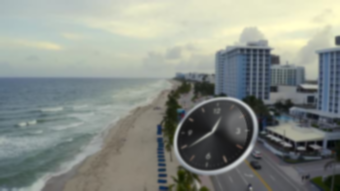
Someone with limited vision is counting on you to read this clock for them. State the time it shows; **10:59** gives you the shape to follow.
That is **12:39**
